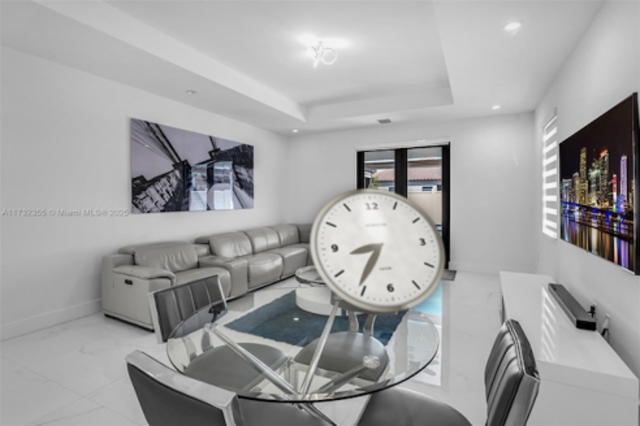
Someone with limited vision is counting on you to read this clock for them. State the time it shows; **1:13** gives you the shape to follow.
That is **8:36**
